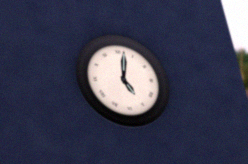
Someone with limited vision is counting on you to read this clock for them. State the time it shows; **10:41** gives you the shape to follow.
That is **5:02**
